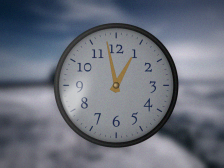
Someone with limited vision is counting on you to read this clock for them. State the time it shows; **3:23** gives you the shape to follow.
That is **12:58**
